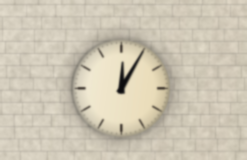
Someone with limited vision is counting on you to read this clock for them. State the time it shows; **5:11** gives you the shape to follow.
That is **12:05**
